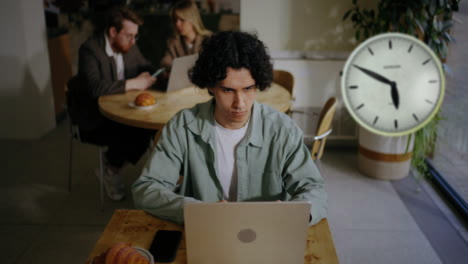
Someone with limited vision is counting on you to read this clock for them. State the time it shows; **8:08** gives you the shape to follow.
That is **5:50**
